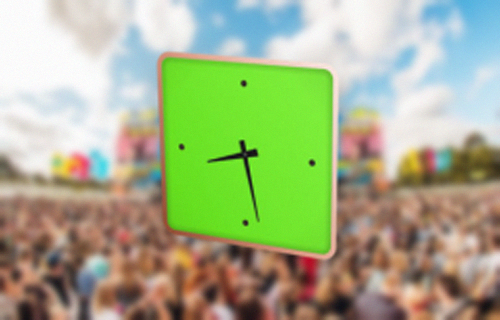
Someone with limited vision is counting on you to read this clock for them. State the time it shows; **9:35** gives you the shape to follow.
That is **8:28**
